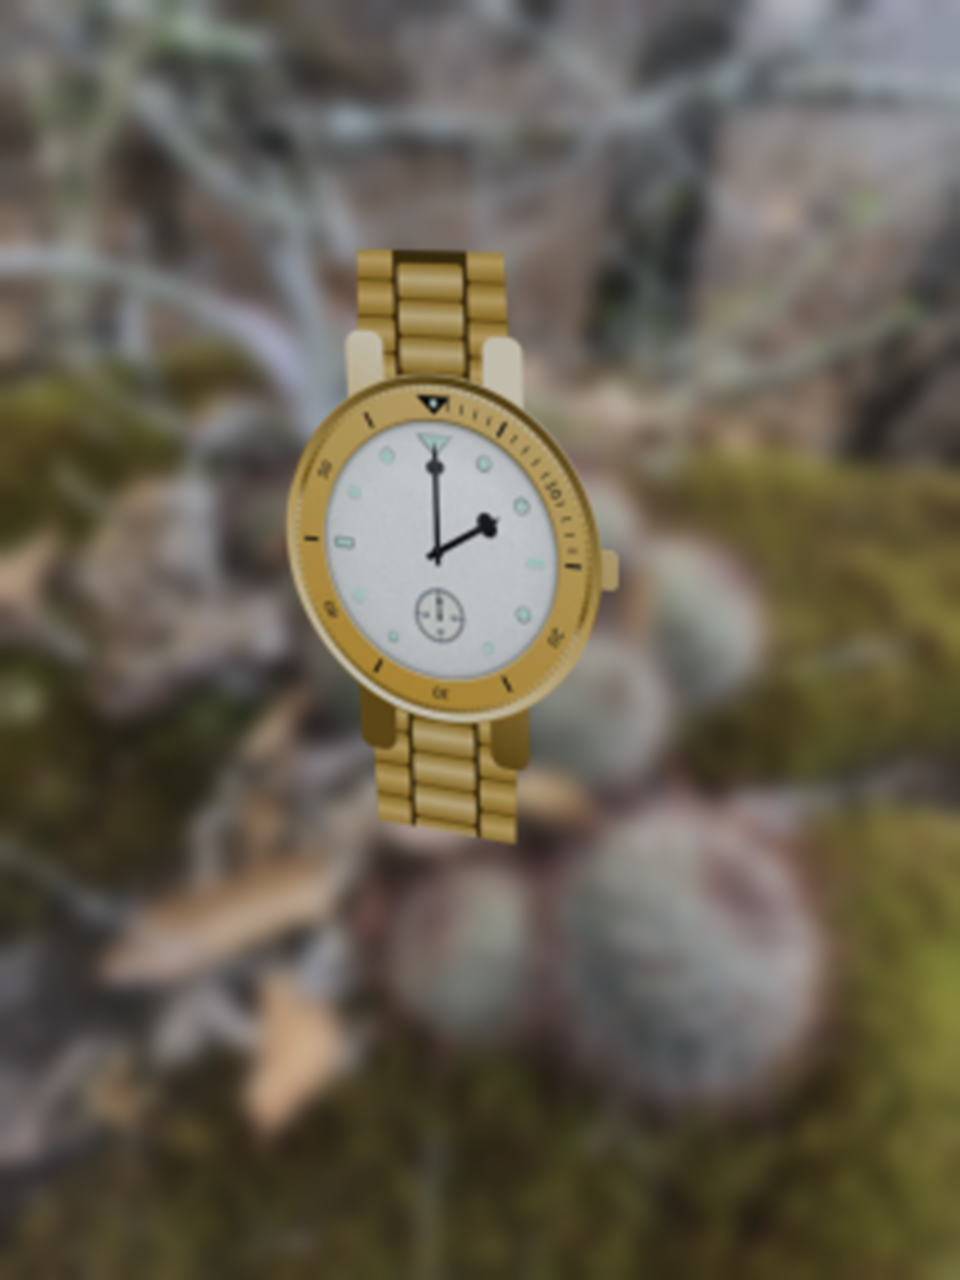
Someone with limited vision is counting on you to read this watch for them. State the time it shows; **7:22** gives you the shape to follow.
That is **2:00**
